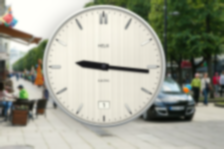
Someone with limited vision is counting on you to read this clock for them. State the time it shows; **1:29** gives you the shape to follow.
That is **9:16**
